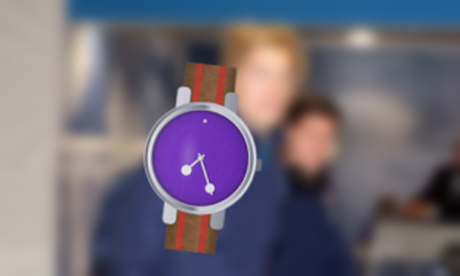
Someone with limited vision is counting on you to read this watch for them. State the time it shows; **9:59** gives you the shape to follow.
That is **7:26**
